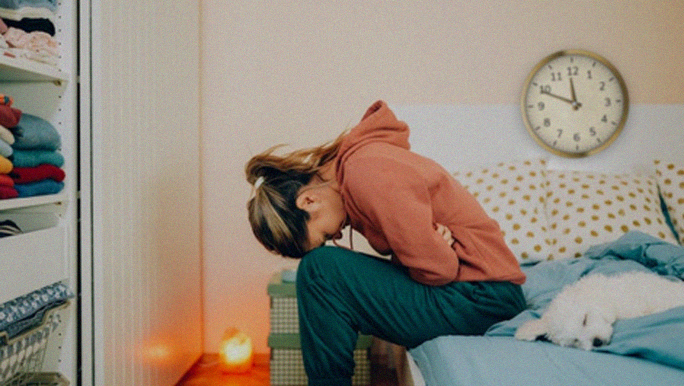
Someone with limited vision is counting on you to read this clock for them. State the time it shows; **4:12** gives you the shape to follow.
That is **11:49**
